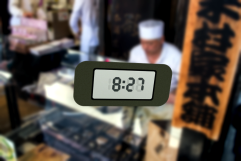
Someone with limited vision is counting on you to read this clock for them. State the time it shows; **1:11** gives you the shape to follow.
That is **8:27**
